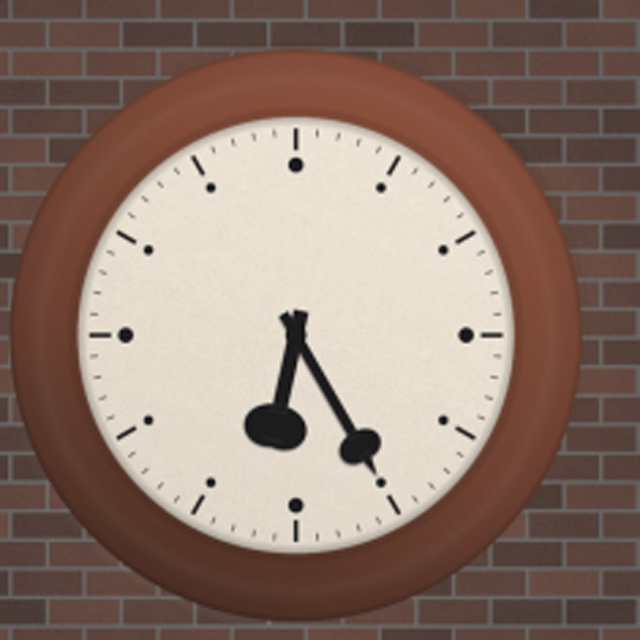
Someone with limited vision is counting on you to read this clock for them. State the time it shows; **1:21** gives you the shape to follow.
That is **6:25**
